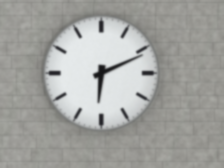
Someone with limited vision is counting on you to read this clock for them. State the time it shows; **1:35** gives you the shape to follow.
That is **6:11**
